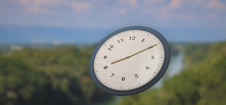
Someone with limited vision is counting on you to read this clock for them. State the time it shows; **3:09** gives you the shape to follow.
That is **8:10**
